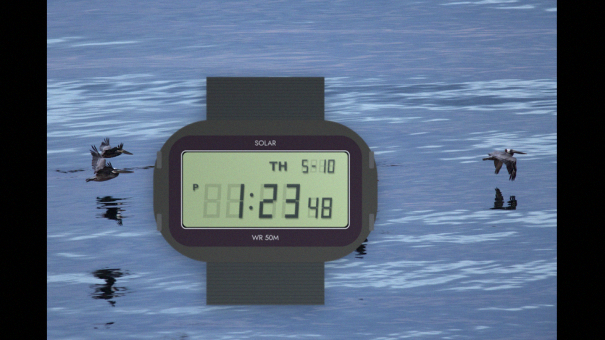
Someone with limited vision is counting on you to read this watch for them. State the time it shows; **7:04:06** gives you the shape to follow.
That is **1:23:48**
